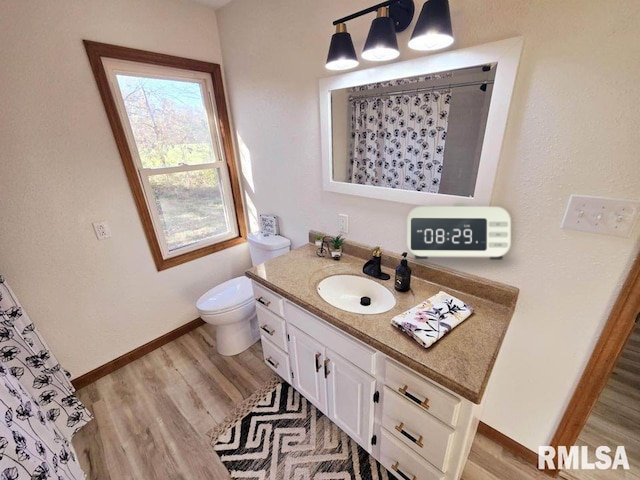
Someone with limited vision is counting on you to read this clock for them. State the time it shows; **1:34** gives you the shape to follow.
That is **8:29**
